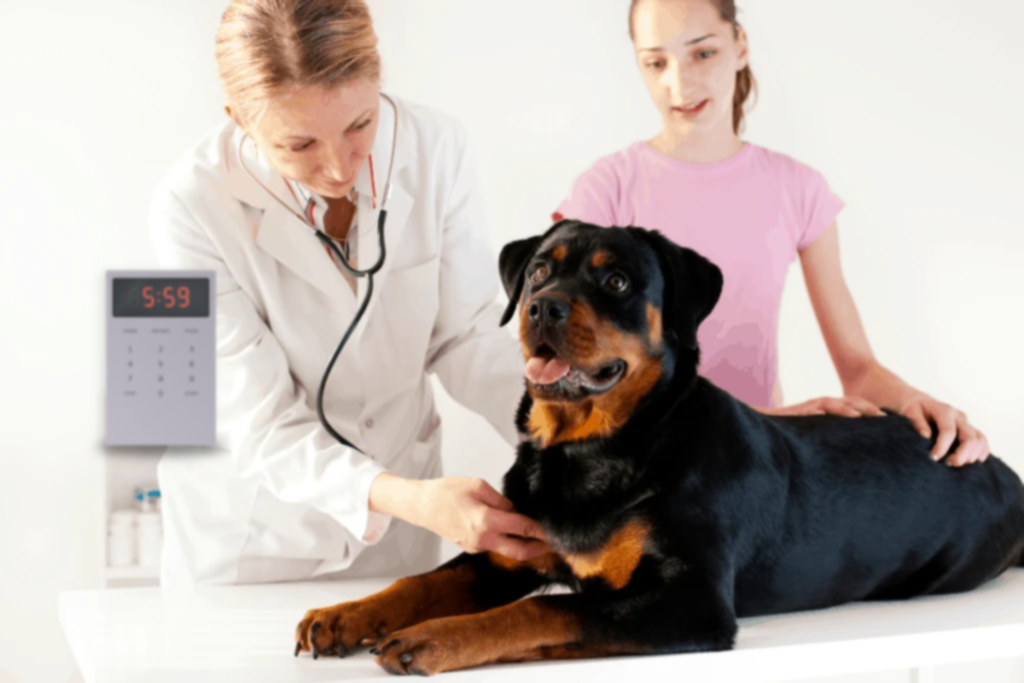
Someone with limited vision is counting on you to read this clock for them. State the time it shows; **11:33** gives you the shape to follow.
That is **5:59**
